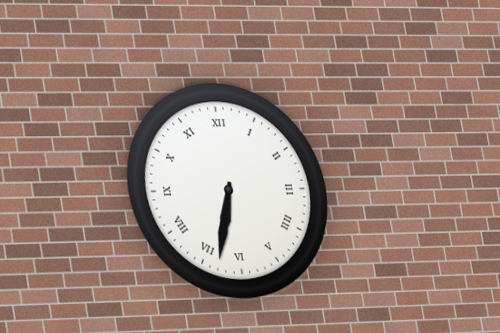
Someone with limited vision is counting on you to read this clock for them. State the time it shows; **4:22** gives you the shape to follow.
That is **6:33**
